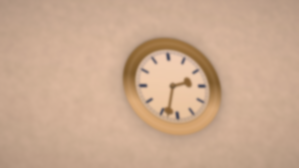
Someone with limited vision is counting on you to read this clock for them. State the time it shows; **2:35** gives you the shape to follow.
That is **2:33**
